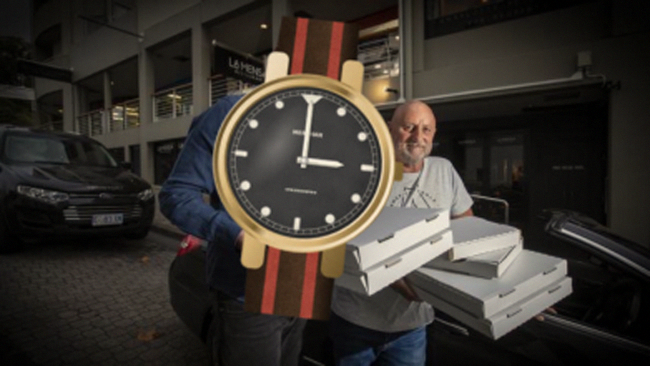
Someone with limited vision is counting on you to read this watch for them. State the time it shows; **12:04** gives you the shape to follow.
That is **3:00**
